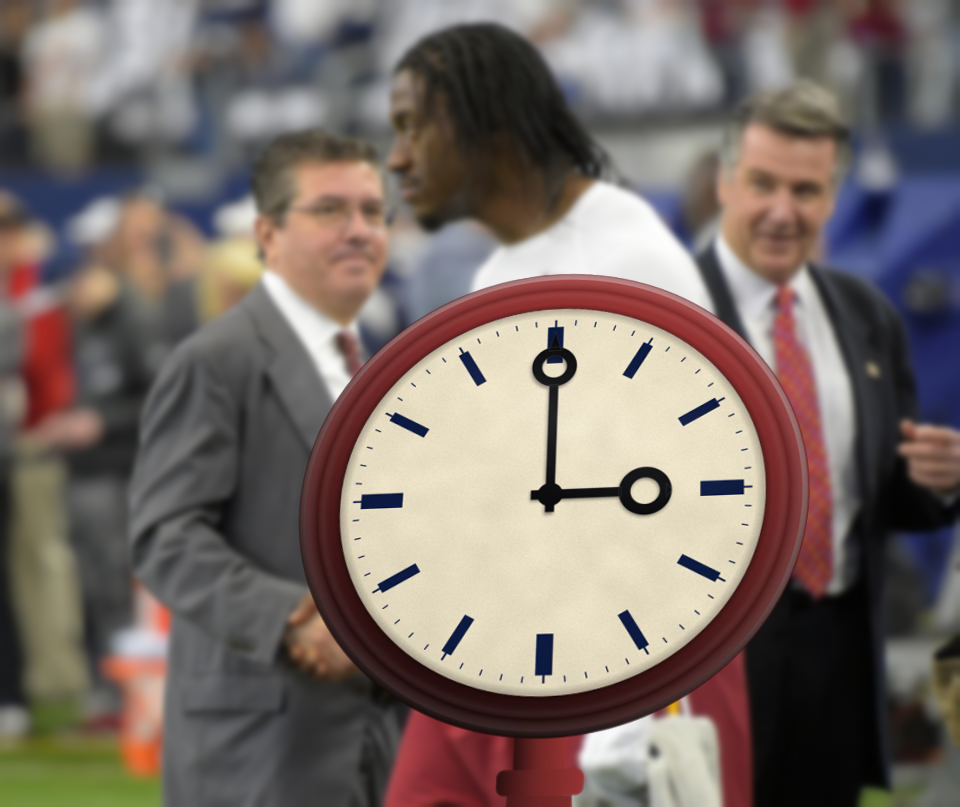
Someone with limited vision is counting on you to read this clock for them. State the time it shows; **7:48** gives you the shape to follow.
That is **3:00**
